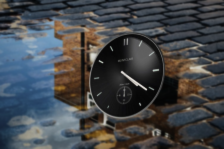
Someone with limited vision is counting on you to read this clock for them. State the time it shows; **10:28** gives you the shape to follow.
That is **4:21**
